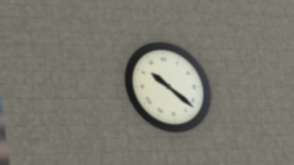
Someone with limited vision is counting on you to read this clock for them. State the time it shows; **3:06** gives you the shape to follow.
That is **10:22**
